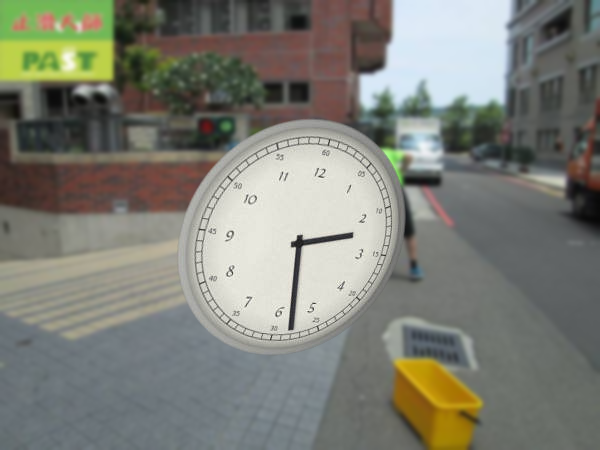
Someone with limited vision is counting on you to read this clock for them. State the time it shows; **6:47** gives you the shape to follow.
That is **2:28**
